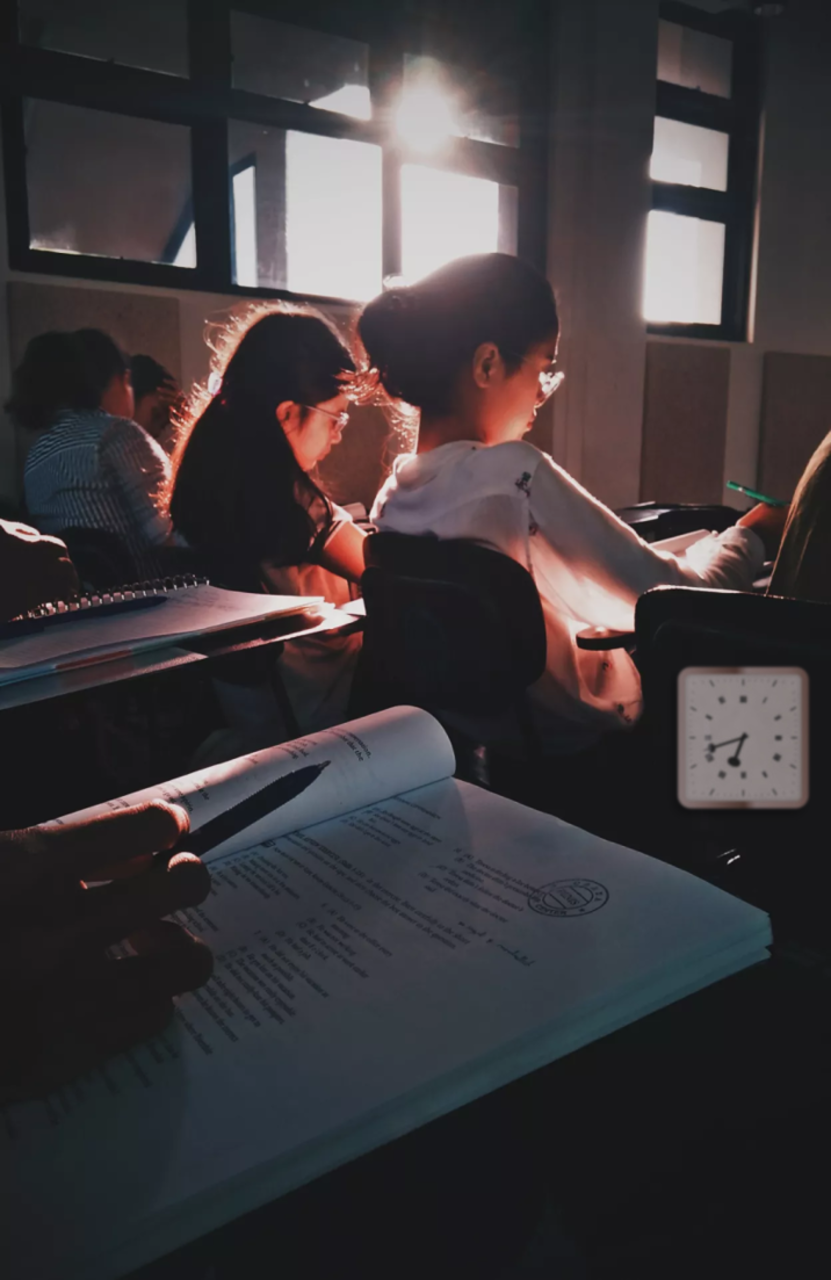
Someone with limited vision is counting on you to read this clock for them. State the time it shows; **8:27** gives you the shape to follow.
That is **6:42**
